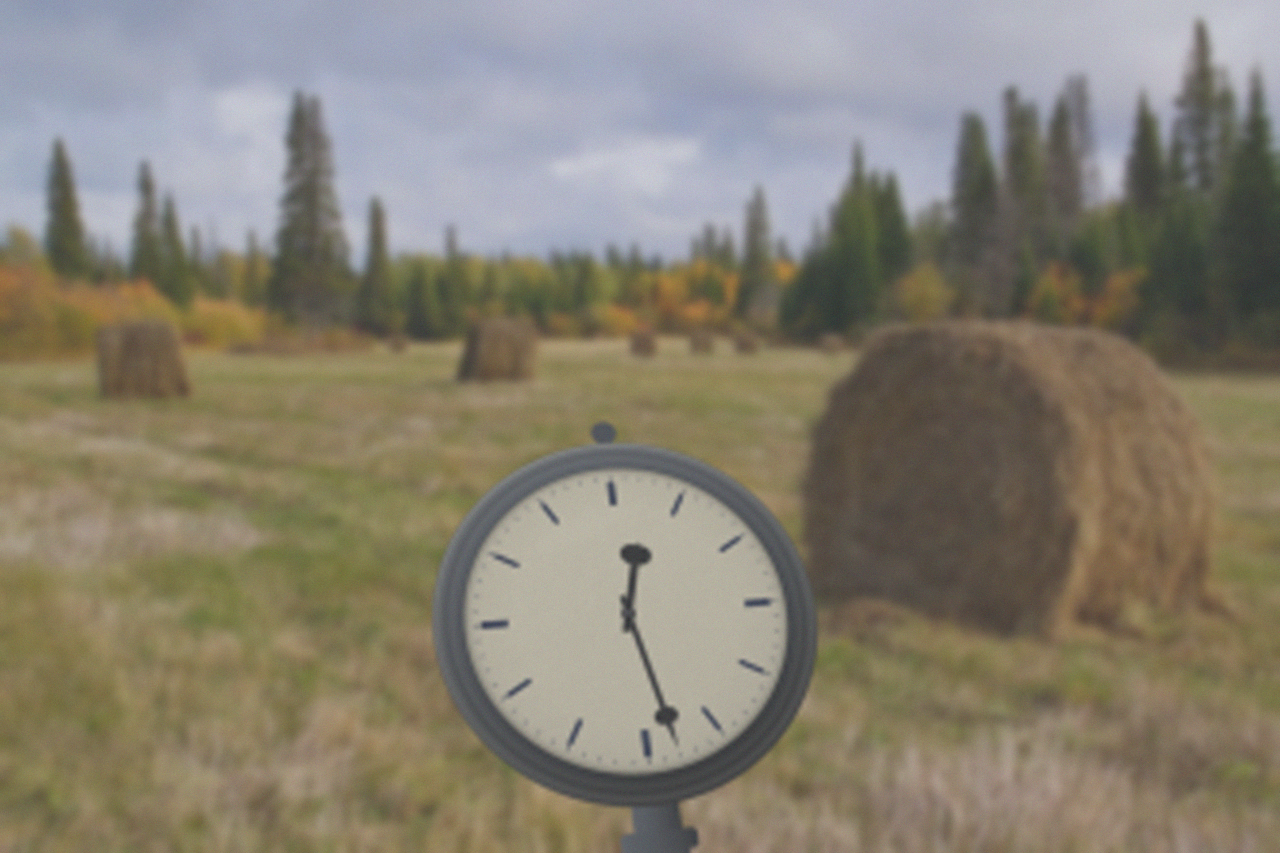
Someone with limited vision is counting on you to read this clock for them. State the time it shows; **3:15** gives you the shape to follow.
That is **12:28**
